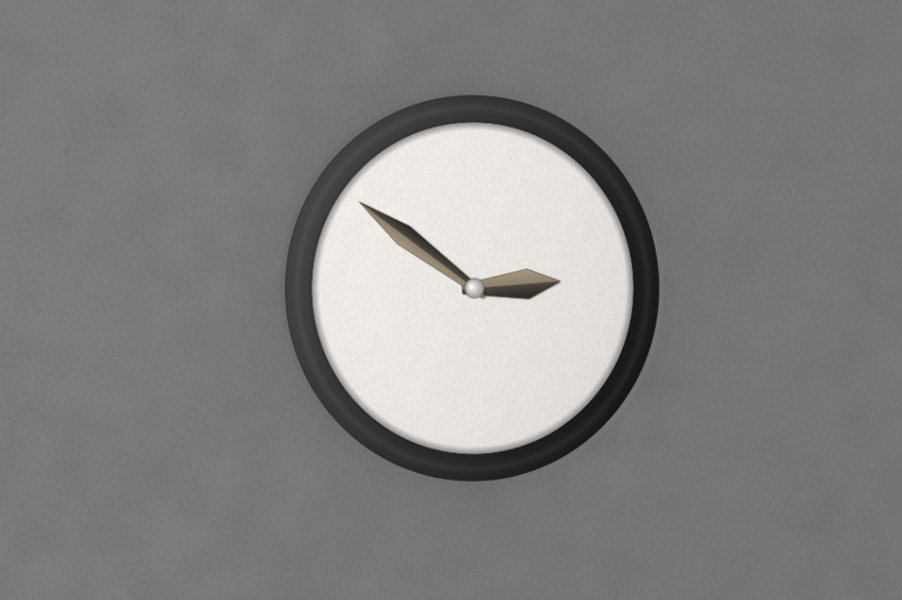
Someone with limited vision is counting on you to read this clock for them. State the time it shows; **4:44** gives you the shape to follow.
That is **2:51**
